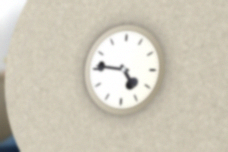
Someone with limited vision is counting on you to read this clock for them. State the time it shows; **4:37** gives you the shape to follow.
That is **4:46**
